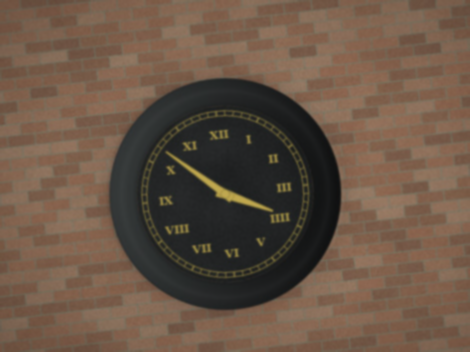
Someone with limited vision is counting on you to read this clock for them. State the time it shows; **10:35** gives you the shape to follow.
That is **3:52**
